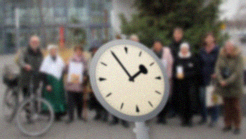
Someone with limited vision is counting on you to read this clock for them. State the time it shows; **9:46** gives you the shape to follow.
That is **1:55**
